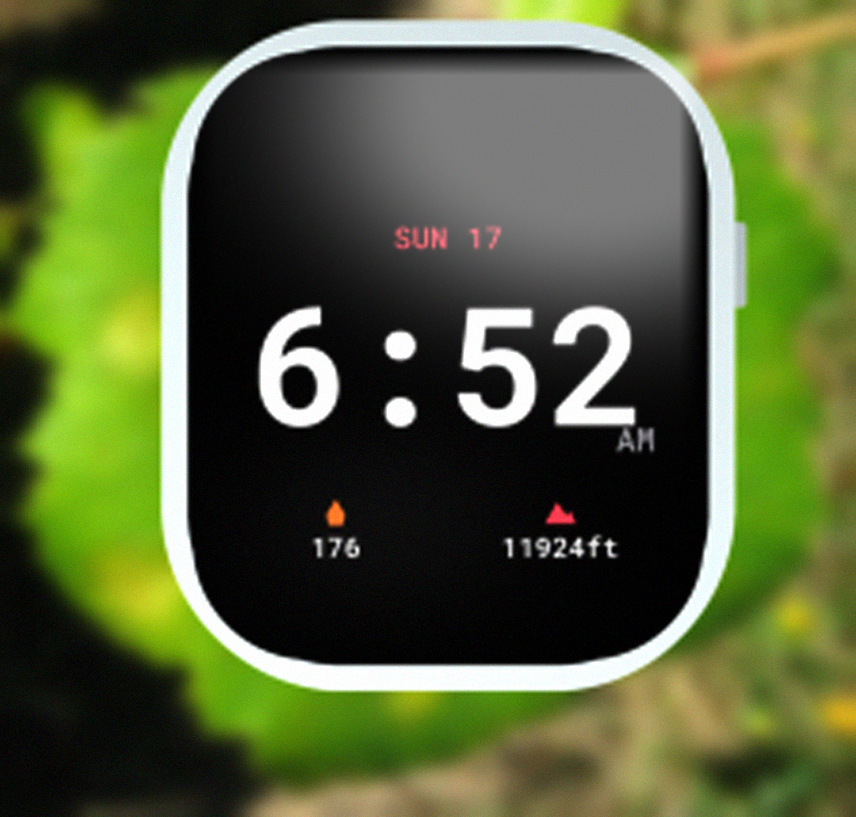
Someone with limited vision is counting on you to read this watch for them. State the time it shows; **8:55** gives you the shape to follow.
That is **6:52**
